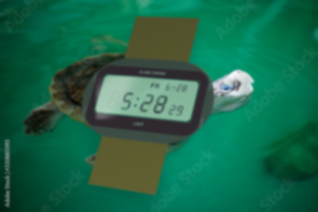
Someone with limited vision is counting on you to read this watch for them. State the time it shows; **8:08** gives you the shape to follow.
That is **5:28**
